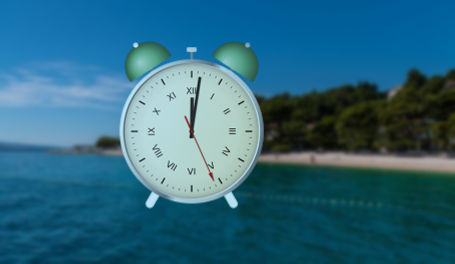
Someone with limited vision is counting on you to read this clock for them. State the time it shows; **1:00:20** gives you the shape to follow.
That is **12:01:26**
